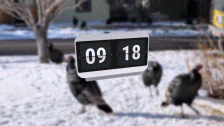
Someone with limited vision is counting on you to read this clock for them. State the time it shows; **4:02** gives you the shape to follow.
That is **9:18**
